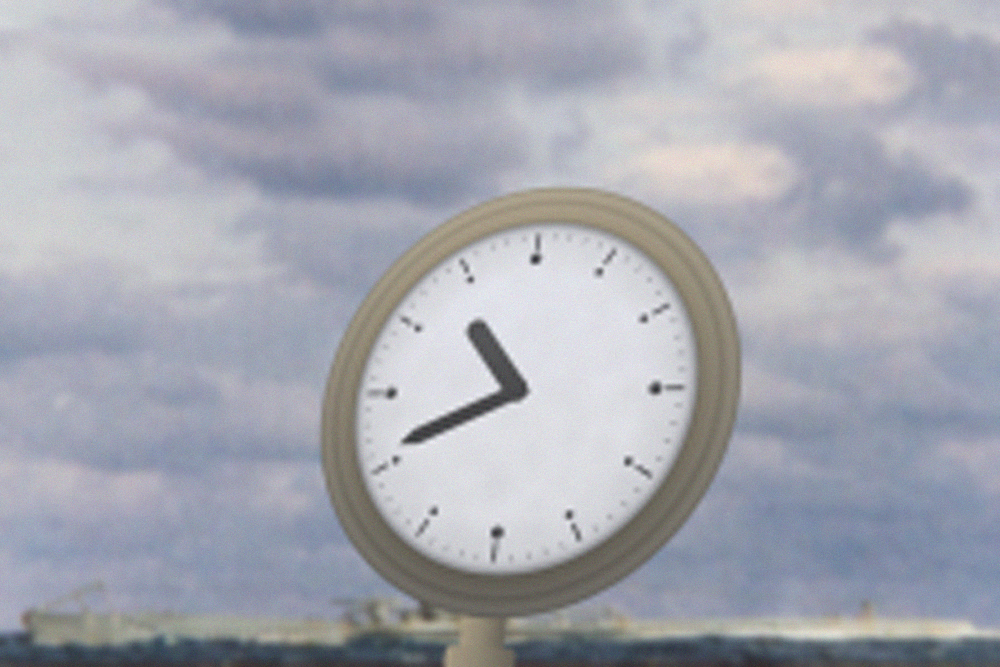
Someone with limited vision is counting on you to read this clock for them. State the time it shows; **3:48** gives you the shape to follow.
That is **10:41**
